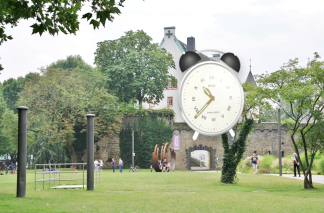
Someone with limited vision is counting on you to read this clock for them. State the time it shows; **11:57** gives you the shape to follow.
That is **10:38**
